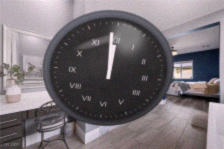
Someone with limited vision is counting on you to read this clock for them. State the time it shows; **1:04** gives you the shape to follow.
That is **11:59**
